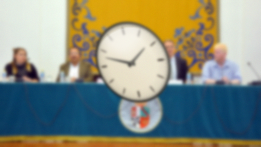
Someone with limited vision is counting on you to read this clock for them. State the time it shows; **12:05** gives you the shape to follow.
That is **1:48**
